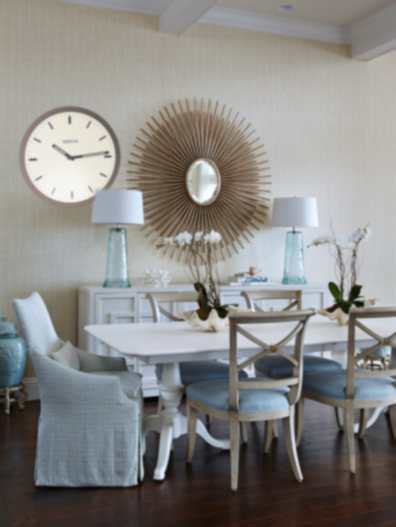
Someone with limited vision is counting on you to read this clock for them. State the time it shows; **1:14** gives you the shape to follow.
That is **10:14**
